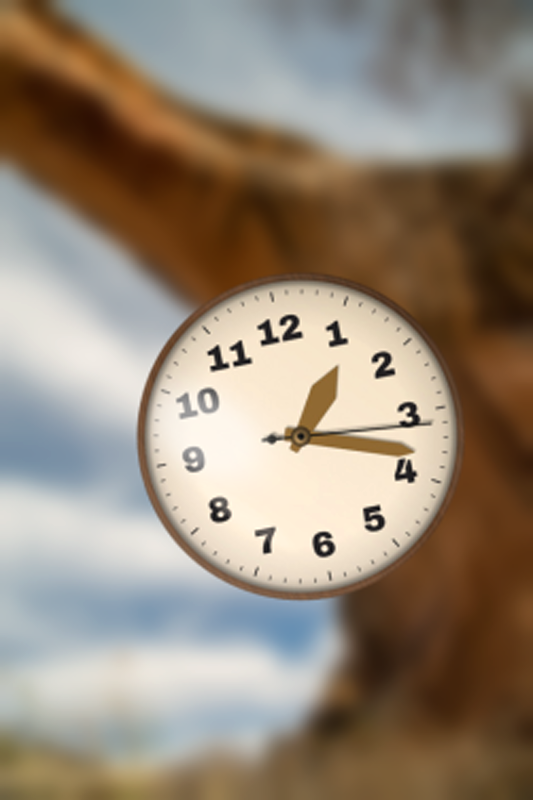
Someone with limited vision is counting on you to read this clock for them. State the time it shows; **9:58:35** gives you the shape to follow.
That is **1:18:16**
